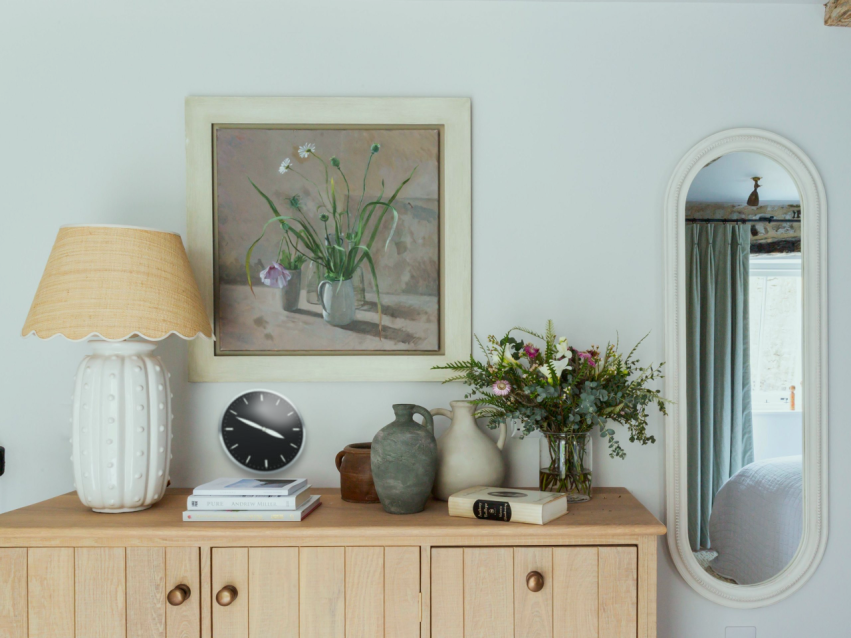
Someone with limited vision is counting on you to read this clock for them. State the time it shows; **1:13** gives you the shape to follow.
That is **3:49**
